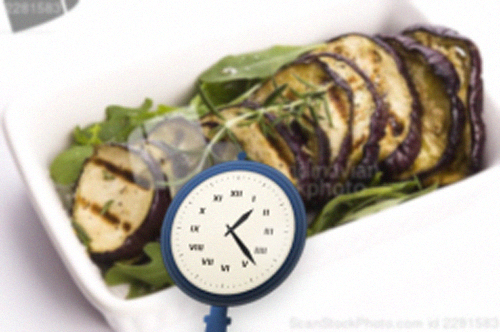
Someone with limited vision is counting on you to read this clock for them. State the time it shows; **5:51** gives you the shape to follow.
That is **1:23**
